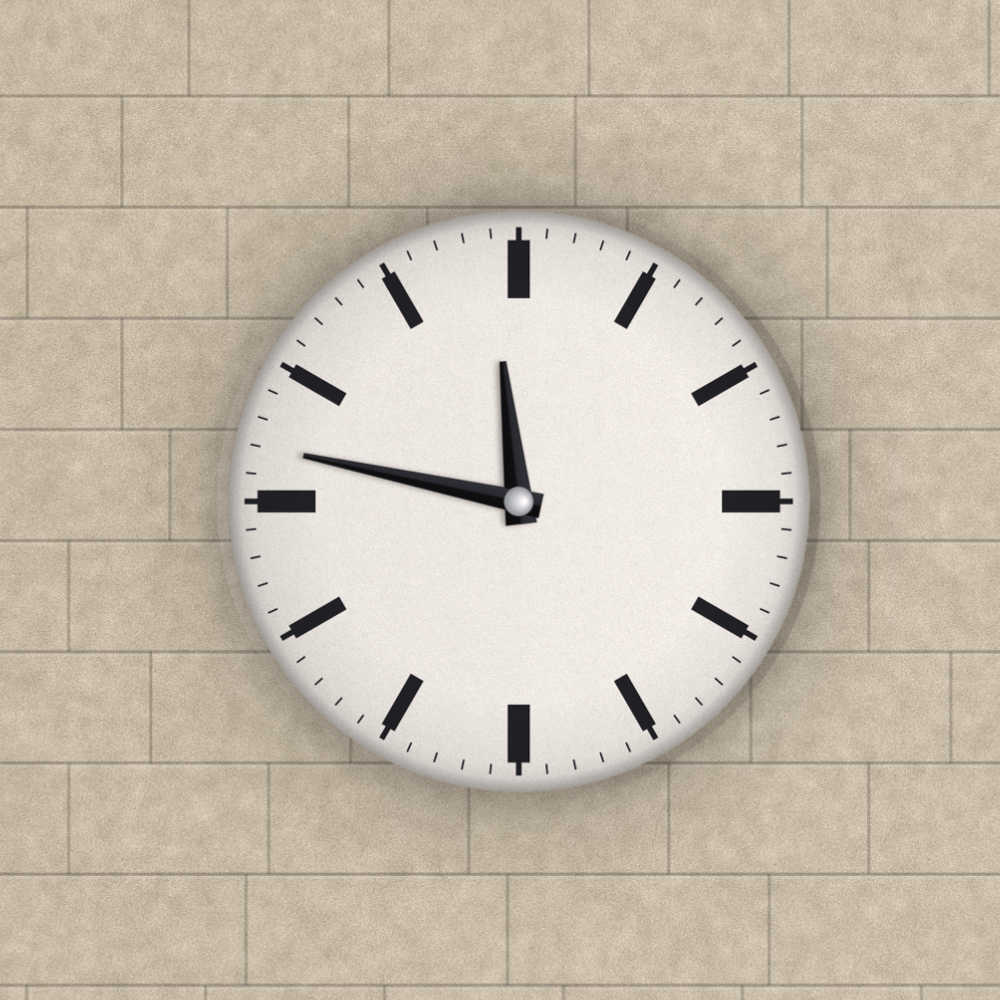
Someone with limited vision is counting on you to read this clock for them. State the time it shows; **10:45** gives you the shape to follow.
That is **11:47**
